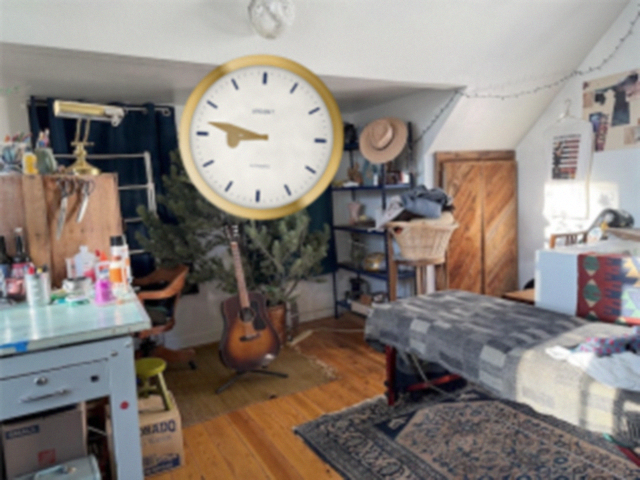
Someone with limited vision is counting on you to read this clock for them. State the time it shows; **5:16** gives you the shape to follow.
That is **8:47**
